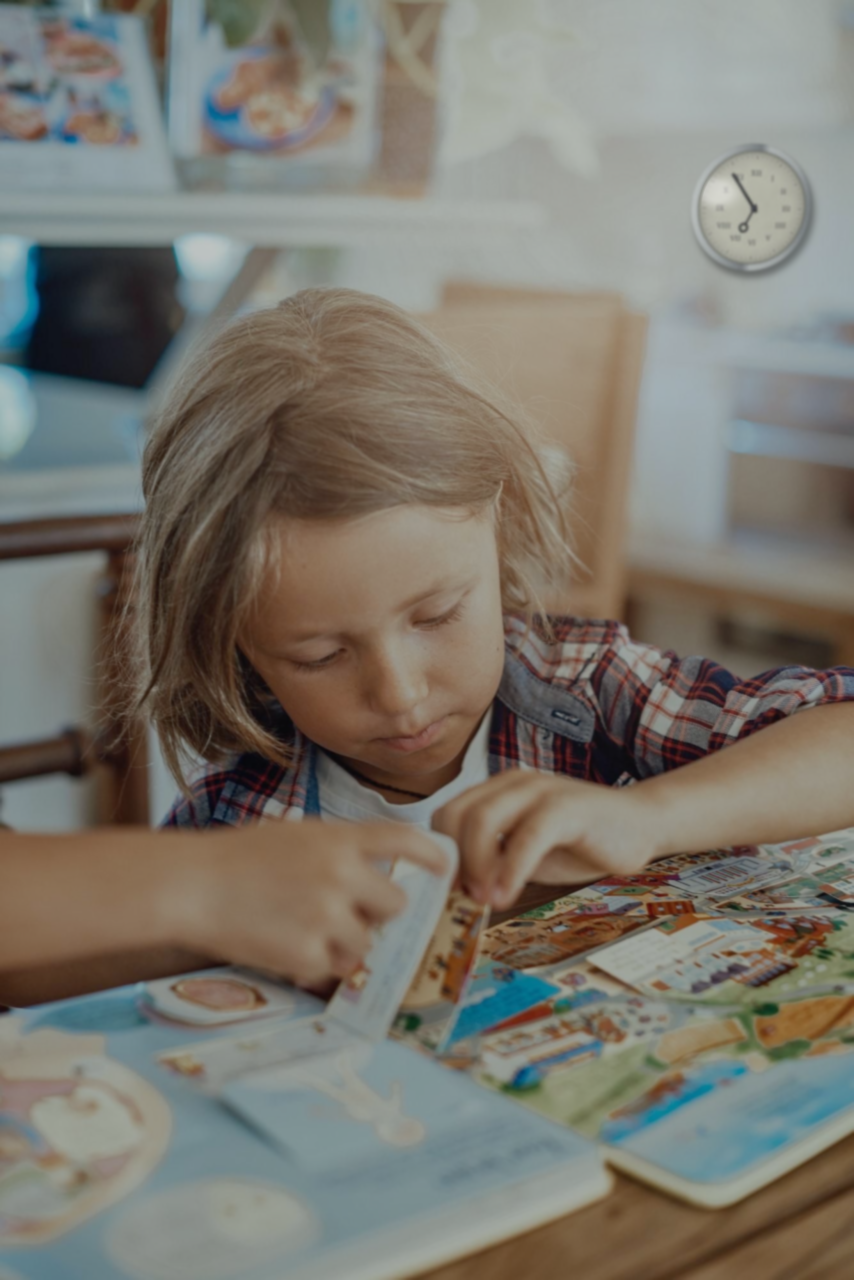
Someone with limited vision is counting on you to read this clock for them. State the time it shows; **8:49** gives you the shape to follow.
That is **6:54**
